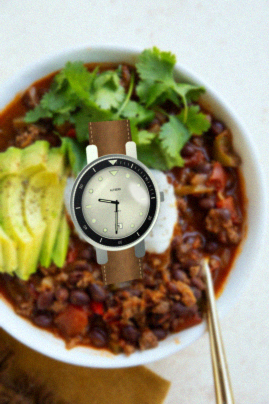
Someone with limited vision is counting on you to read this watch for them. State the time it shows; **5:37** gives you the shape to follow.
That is **9:31**
